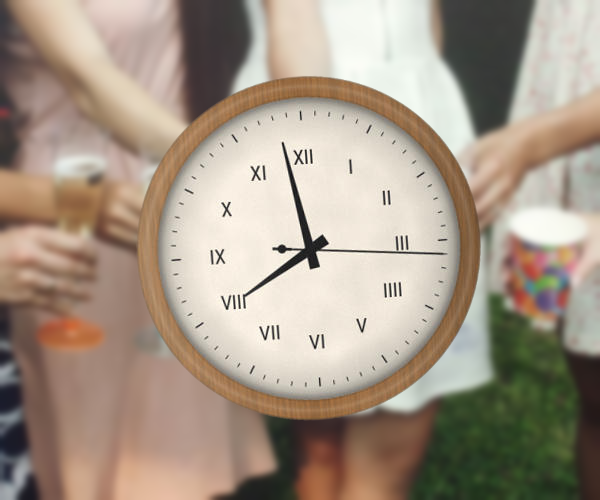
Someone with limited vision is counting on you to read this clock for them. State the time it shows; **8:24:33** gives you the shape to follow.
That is **7:58:16**
